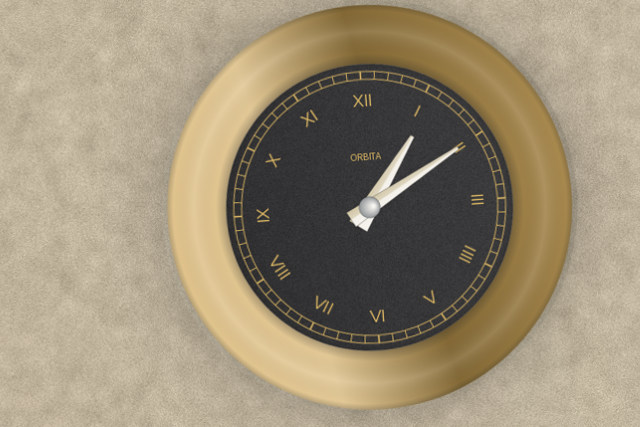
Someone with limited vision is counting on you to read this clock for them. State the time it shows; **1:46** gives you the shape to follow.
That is **1:10**
